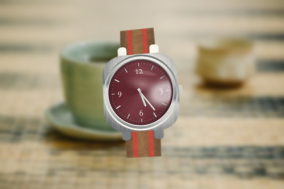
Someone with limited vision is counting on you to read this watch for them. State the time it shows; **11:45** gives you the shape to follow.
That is **5:24**
